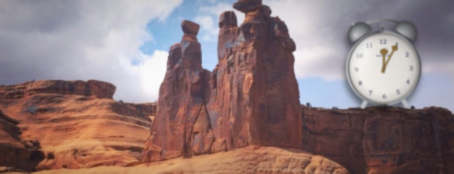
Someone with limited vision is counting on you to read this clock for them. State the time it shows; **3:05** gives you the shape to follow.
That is **12:05**
